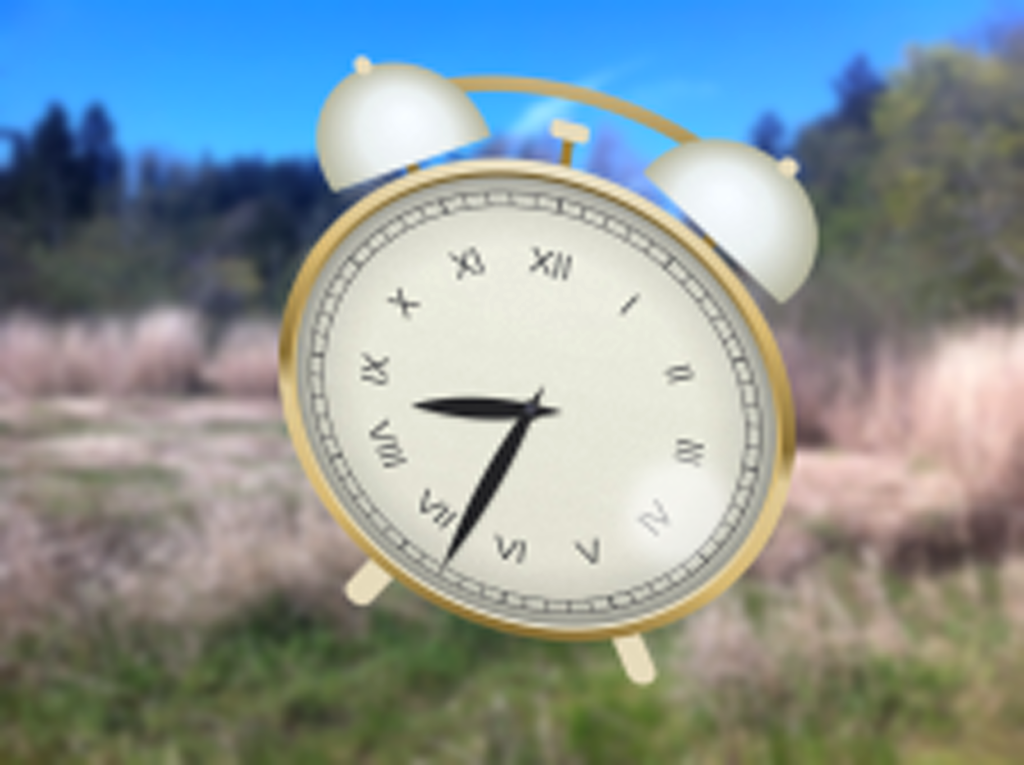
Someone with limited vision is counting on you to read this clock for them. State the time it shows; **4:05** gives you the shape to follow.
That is **8:33**
